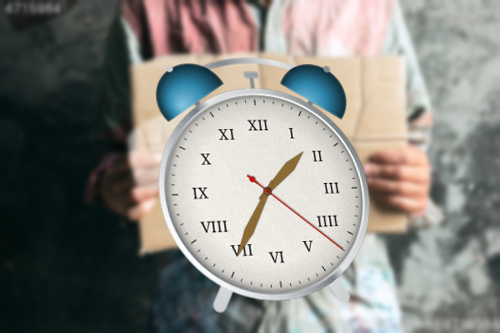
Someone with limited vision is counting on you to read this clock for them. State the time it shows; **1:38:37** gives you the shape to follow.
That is **1:35:22**
